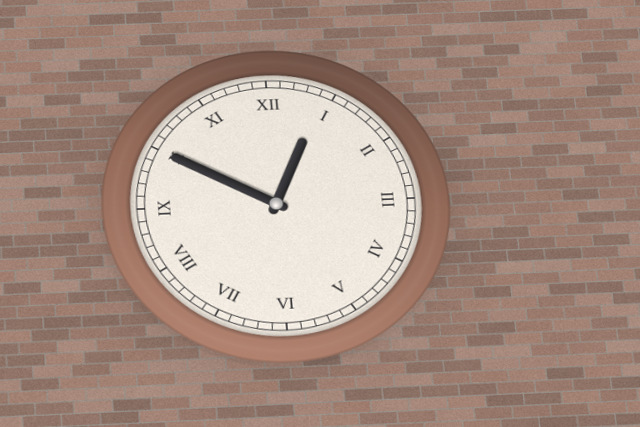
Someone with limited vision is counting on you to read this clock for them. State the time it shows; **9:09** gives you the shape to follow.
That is **12:50**
